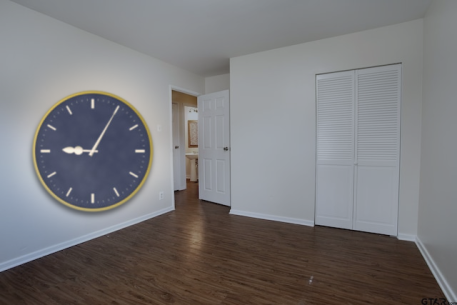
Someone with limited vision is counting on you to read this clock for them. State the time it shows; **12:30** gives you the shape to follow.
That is **9:05**
